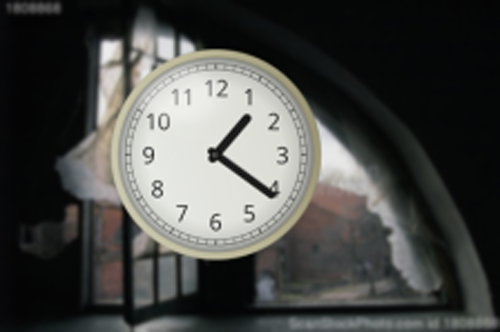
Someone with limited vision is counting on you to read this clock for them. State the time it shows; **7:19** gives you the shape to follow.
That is **1:21**
